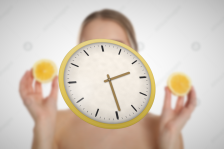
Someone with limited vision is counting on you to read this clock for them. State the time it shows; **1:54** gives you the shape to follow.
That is **2:29**
